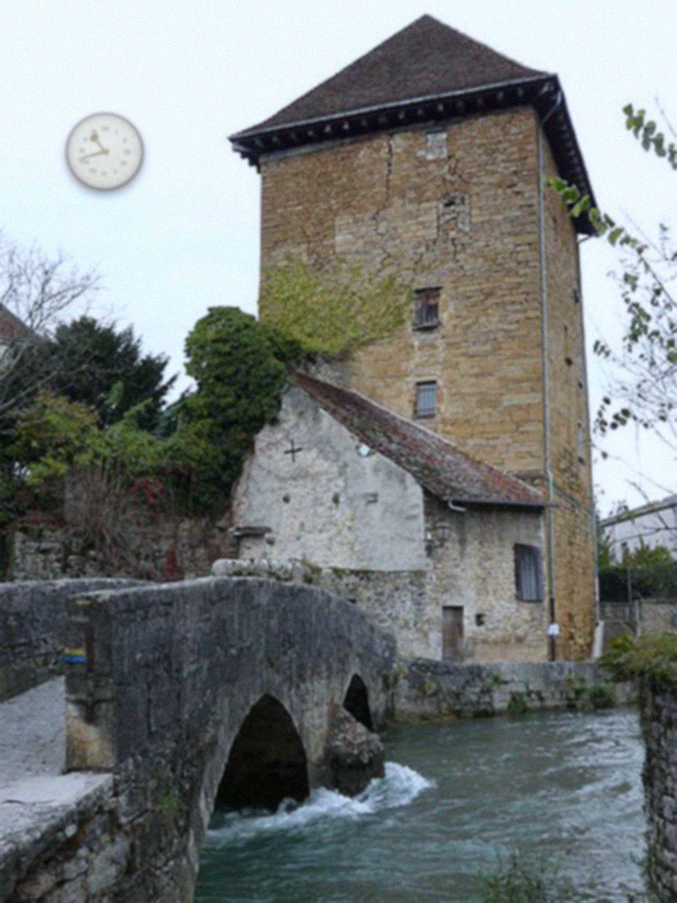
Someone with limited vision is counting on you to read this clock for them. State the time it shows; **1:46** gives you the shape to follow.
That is **10:42**
